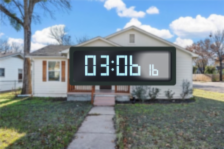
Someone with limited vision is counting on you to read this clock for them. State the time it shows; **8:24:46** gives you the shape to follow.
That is **3:06:16**
